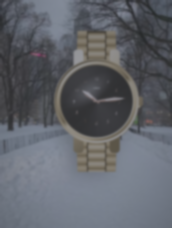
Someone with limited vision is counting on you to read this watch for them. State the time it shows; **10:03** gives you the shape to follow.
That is **10:14**
